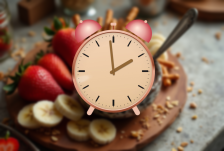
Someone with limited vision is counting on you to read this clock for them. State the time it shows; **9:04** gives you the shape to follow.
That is **1:59**
